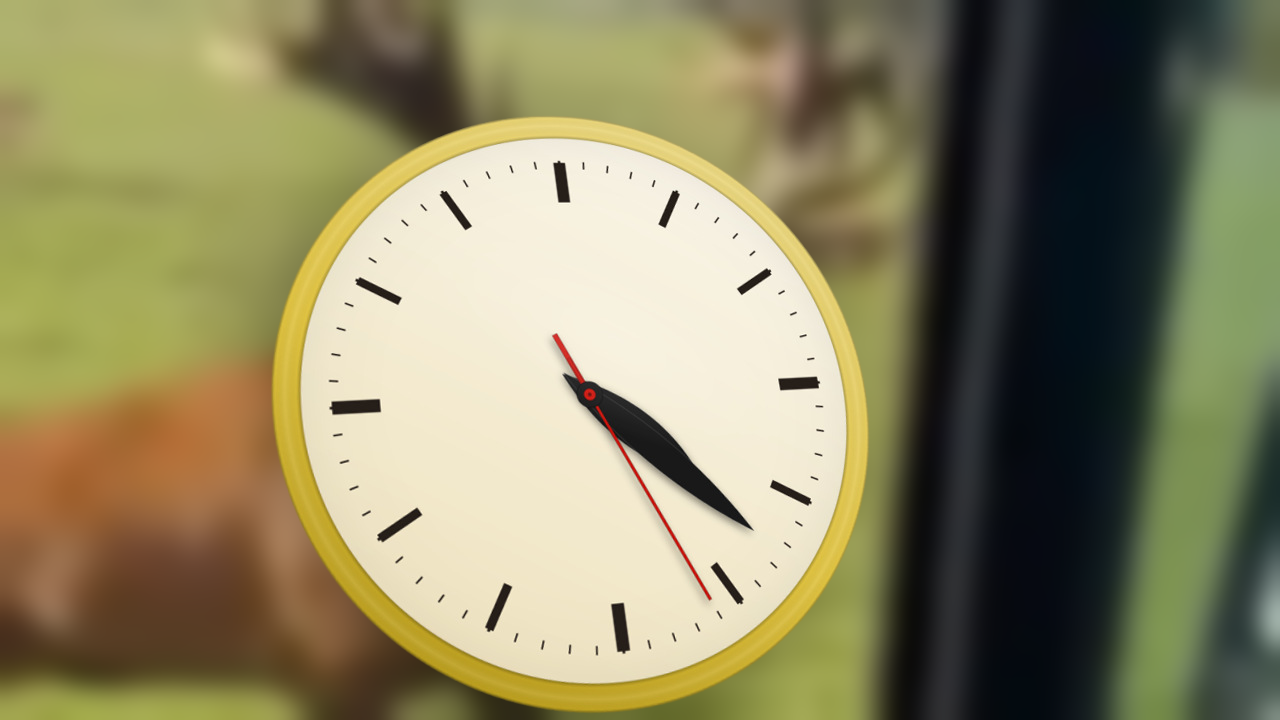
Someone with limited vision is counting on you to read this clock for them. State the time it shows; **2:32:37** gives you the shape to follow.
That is **4:22:26**
